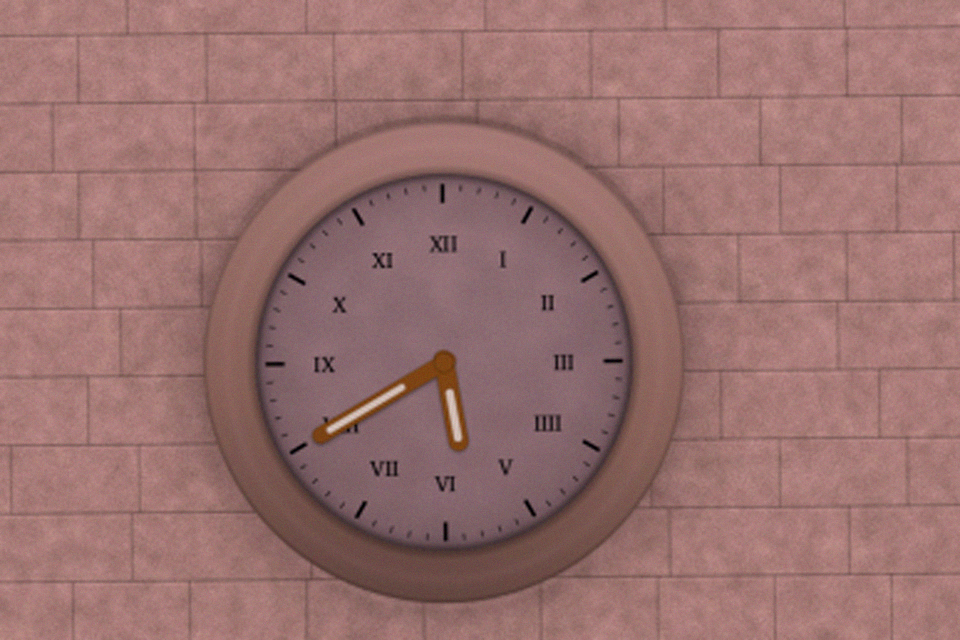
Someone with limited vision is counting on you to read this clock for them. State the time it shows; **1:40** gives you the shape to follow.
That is **5:40**
